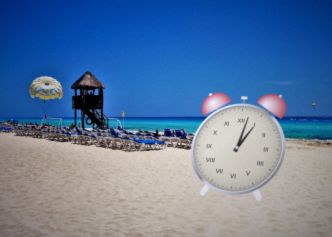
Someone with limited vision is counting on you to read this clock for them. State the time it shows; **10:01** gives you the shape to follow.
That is **1:02**
